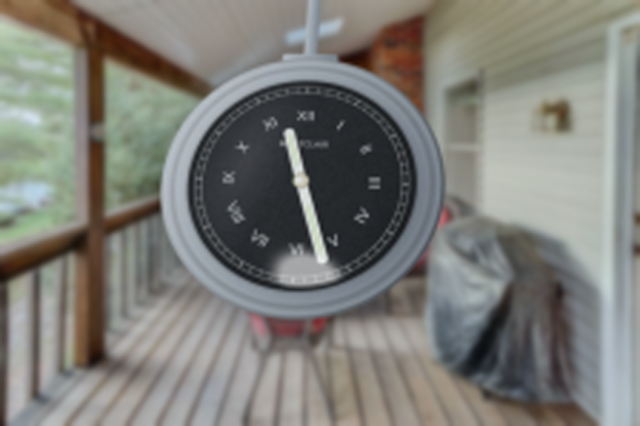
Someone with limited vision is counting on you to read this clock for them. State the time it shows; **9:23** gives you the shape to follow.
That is **11:27**
